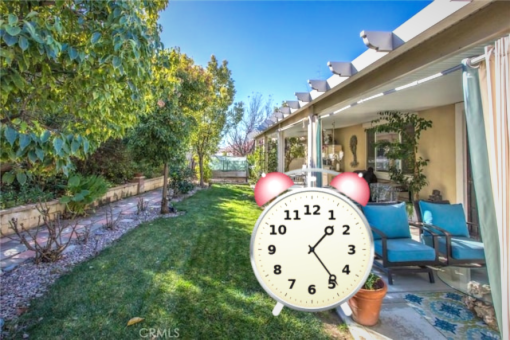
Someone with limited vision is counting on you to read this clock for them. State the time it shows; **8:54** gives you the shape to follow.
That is **1:24**
